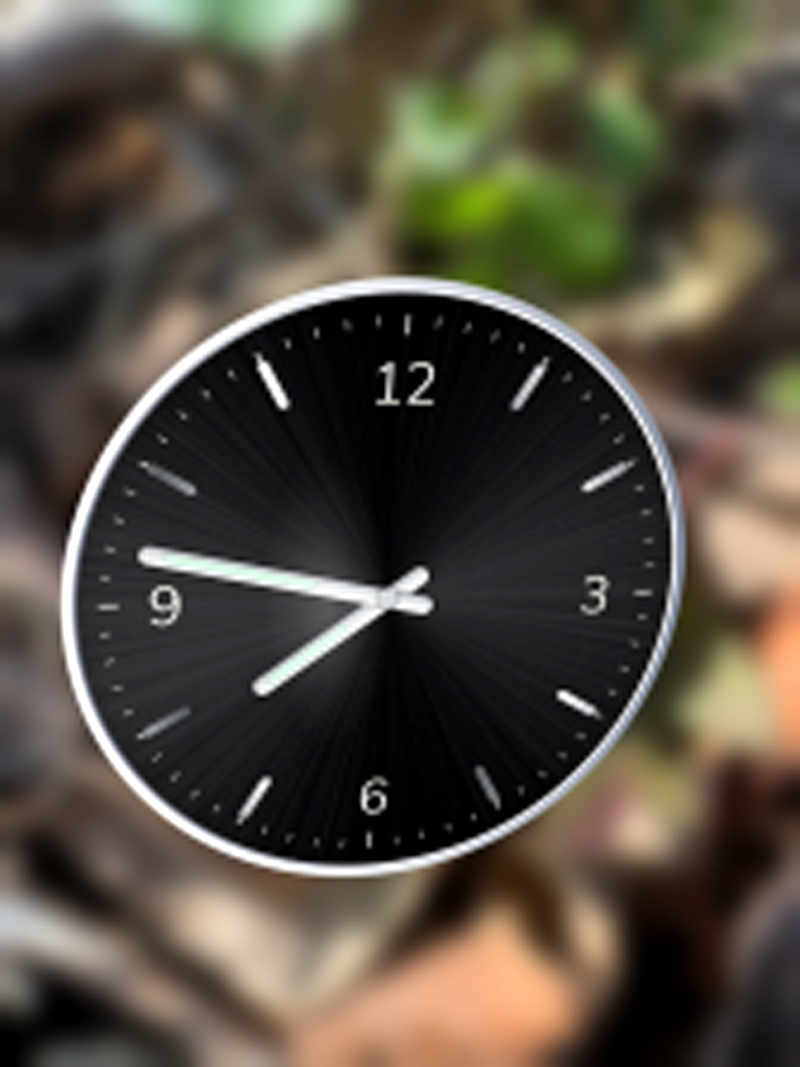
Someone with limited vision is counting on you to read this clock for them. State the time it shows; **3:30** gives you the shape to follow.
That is **7:47**
